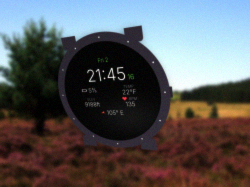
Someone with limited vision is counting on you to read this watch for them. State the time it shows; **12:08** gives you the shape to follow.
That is **21:45**
